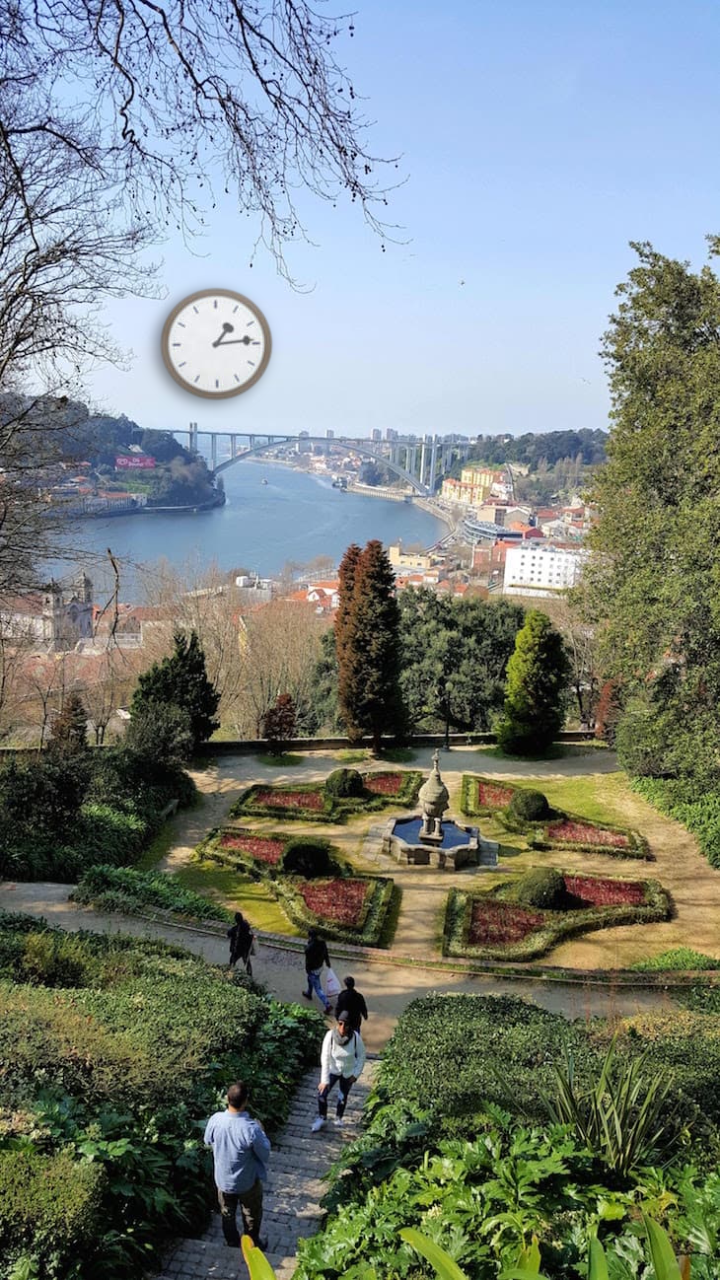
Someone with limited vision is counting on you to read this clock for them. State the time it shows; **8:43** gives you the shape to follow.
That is **1:14**
